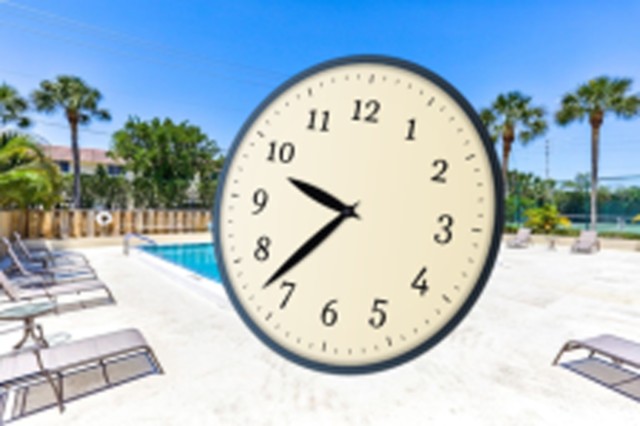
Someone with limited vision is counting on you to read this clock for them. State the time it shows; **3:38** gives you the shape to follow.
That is **9:37**
